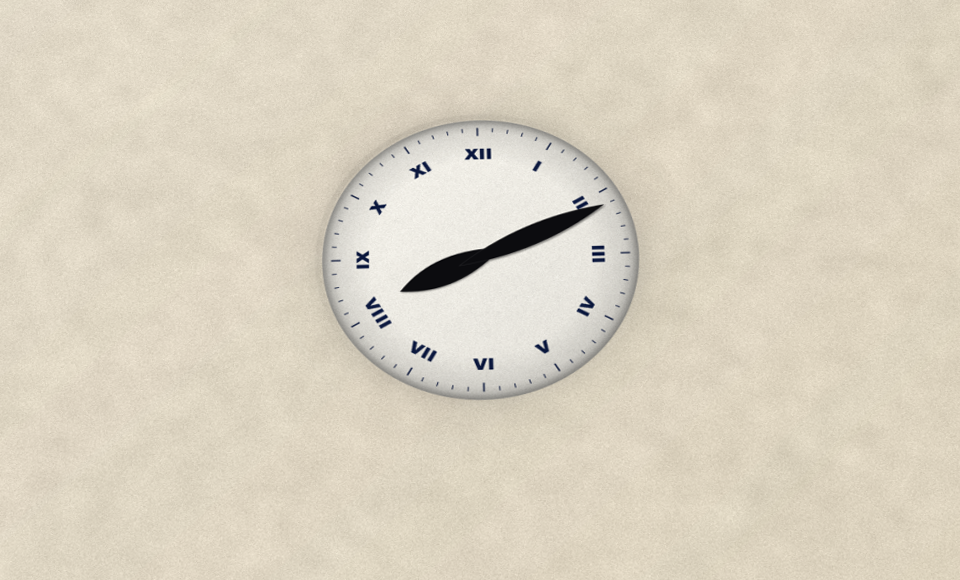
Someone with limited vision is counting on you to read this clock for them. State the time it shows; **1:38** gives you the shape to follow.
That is **8:11**
